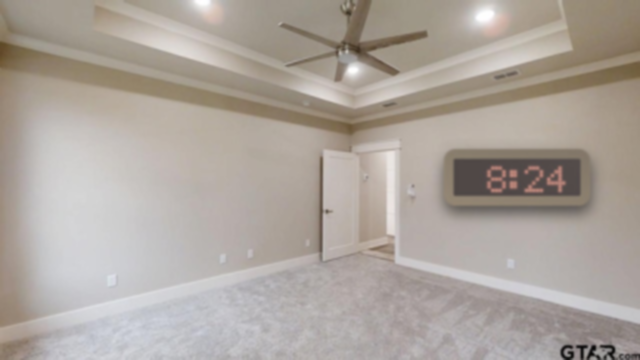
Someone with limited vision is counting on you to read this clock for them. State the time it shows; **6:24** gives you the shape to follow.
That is **8:24**
